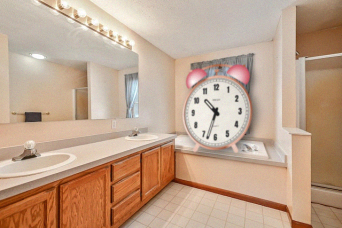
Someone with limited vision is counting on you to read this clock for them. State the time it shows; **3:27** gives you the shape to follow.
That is **10:33**
